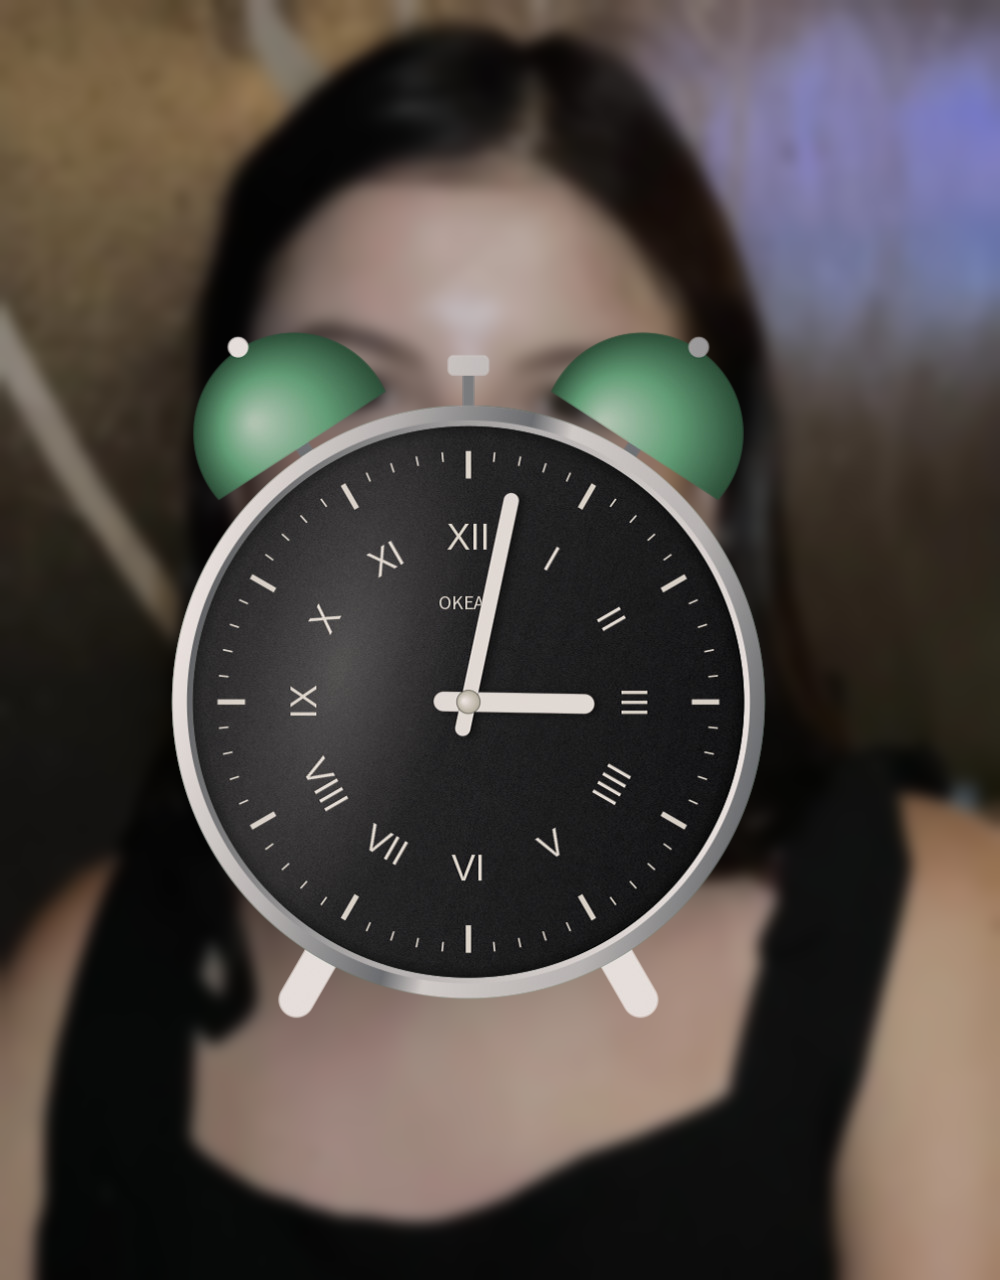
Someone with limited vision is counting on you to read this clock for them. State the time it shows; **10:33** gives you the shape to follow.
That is **3:02**
